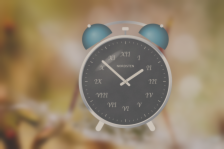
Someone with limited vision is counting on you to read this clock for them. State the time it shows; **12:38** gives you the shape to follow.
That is **1:52**
